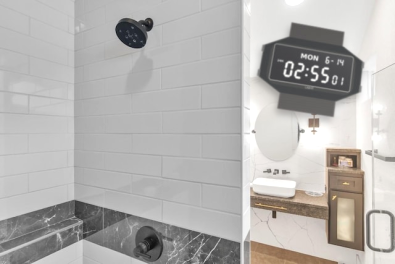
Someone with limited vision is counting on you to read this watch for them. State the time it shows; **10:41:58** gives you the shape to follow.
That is **2:55:01**
